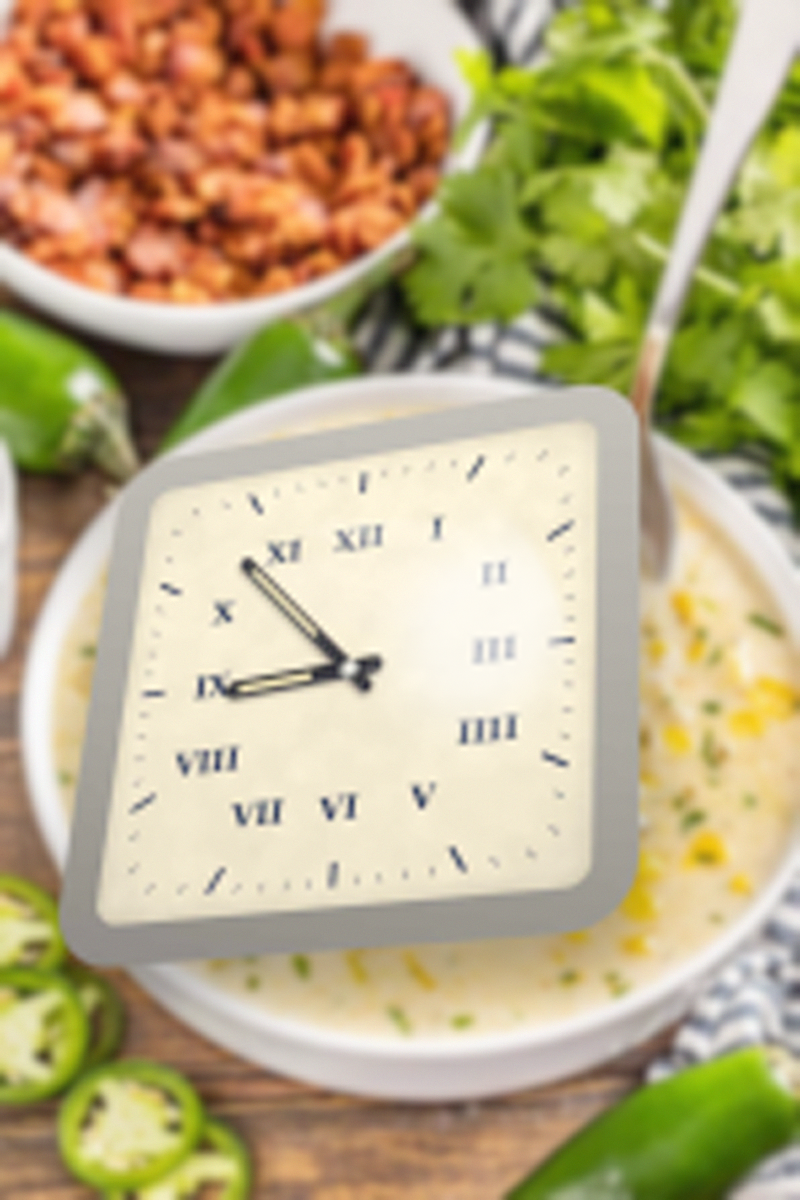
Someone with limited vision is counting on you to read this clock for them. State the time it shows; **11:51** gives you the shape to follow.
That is **8:53**
